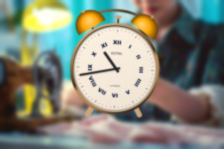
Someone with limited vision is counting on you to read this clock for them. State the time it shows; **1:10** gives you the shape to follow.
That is **10:43**
